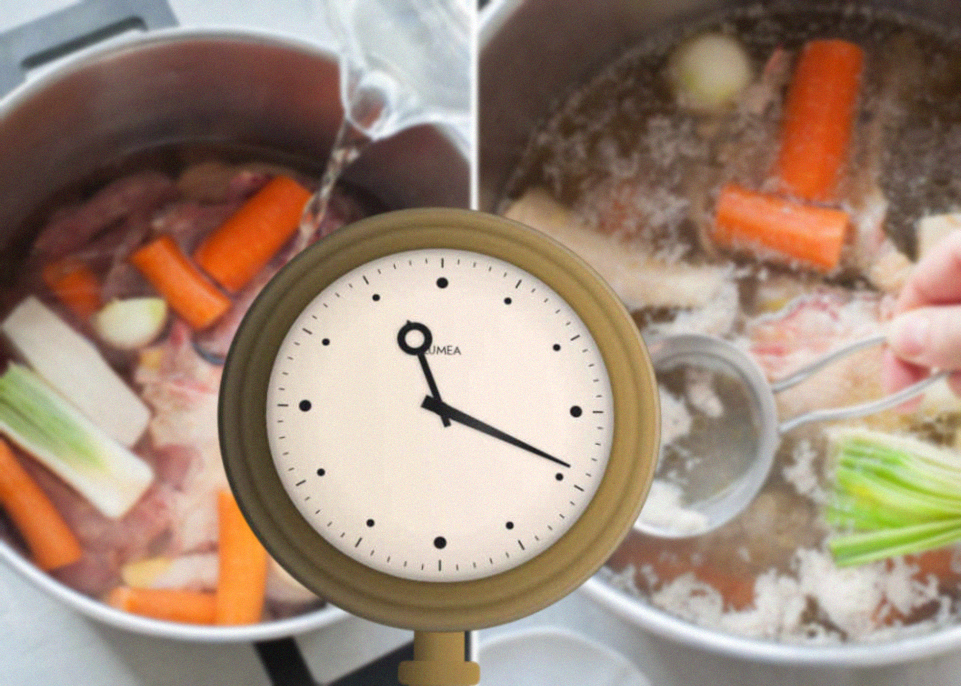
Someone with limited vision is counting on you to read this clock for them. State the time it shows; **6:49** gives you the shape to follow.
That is **11:19**
